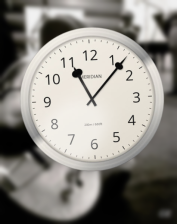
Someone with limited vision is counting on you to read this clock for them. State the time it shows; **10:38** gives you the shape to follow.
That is **11:07**
